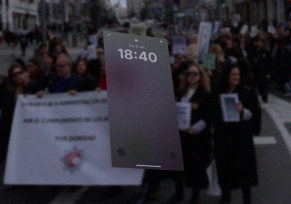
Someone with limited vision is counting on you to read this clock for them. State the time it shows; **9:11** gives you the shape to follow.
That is **18:40**
